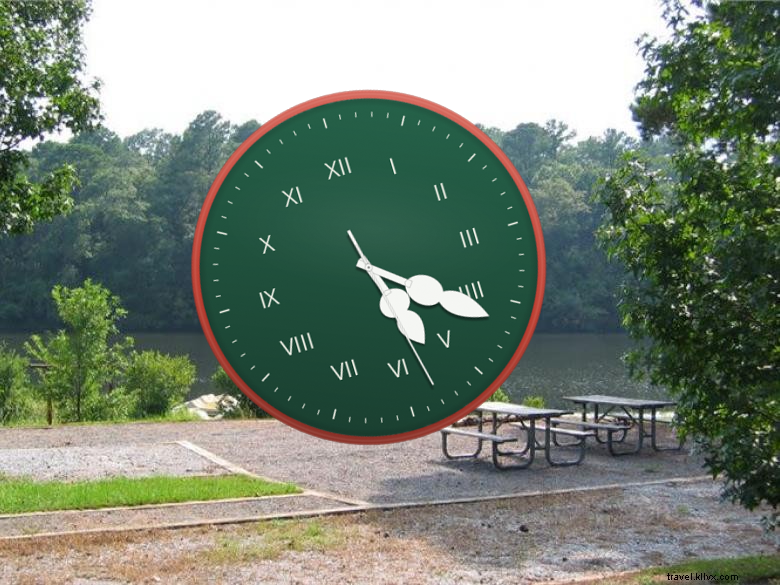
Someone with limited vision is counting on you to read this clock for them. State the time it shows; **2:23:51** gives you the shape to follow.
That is **5:21:28**
